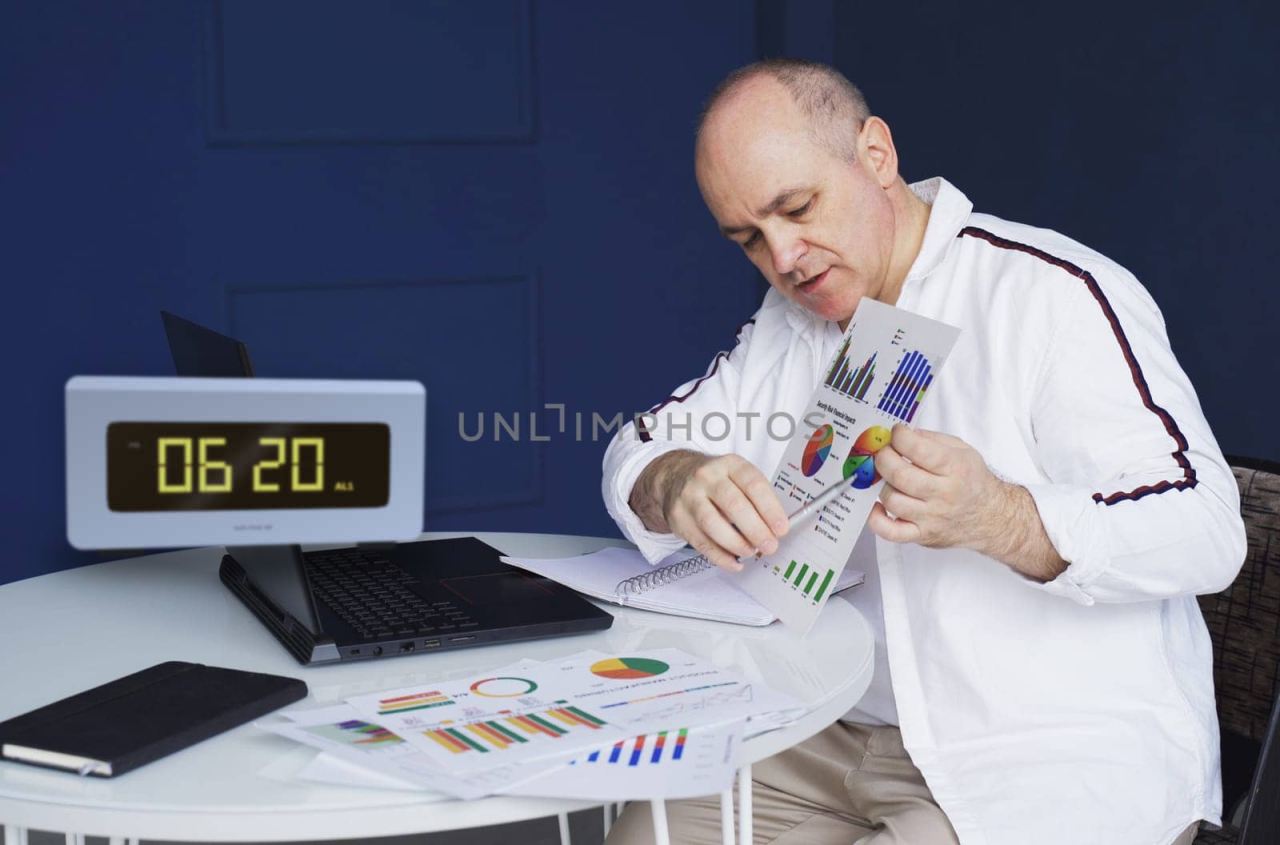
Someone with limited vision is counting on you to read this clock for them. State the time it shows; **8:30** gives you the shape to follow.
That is **6:20**
